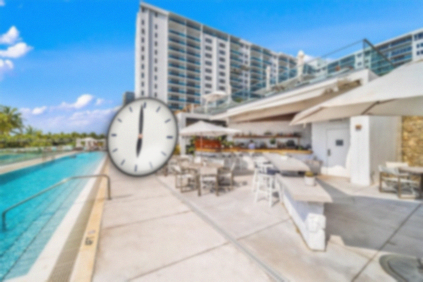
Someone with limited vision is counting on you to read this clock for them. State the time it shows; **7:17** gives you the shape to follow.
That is **5:59**
